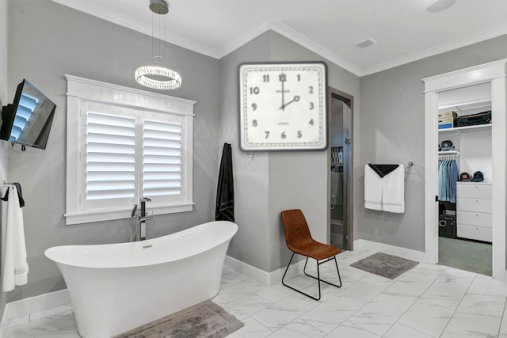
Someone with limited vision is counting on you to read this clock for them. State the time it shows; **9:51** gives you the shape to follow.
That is **2:00**
